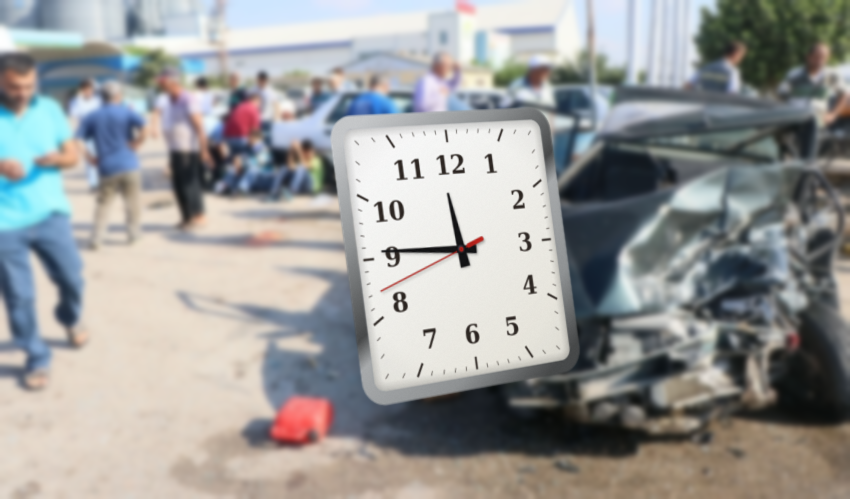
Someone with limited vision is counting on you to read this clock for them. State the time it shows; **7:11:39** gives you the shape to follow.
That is **11:45:42**
